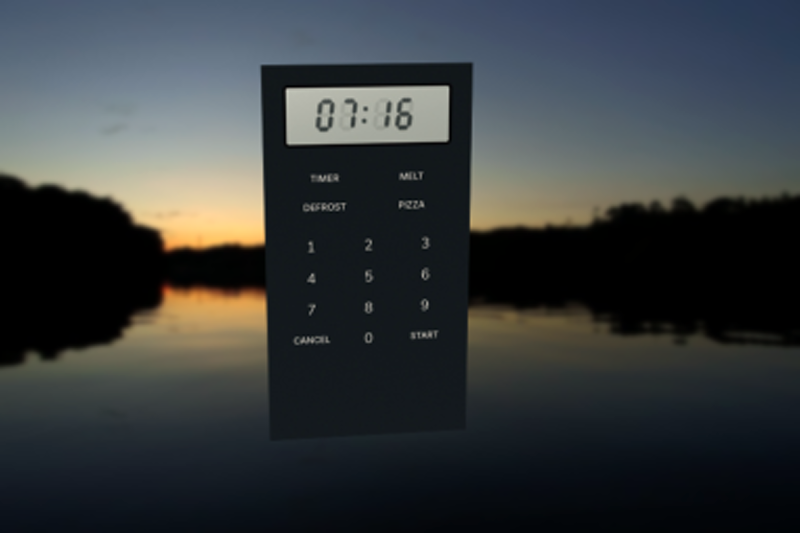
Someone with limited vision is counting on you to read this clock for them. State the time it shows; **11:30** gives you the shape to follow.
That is **7:16**
